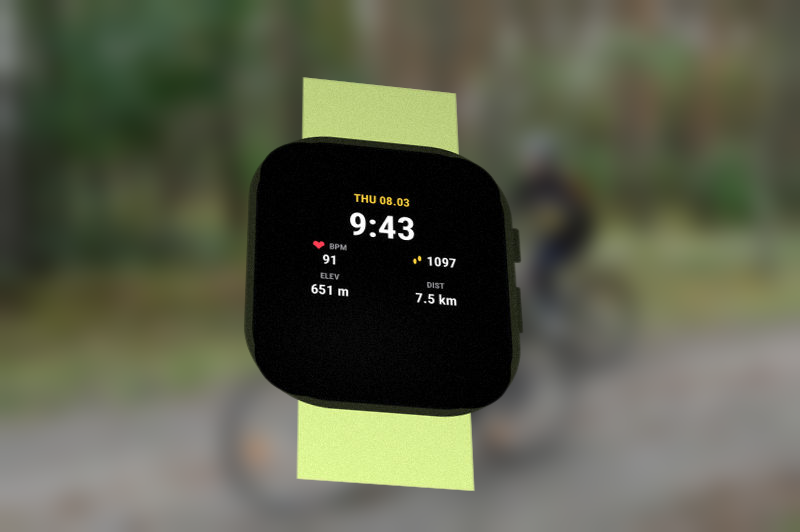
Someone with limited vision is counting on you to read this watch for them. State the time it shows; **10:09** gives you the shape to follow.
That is **9:43**
